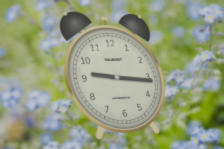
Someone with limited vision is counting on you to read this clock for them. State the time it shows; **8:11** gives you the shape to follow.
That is **9:16**
